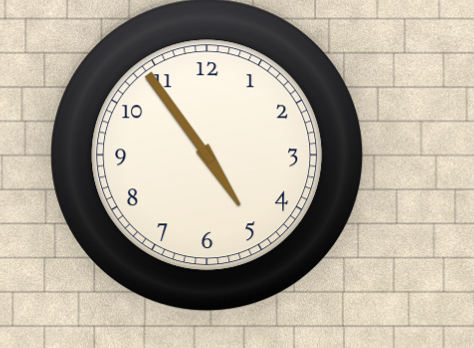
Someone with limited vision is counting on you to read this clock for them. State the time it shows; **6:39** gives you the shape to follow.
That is **4:54**
